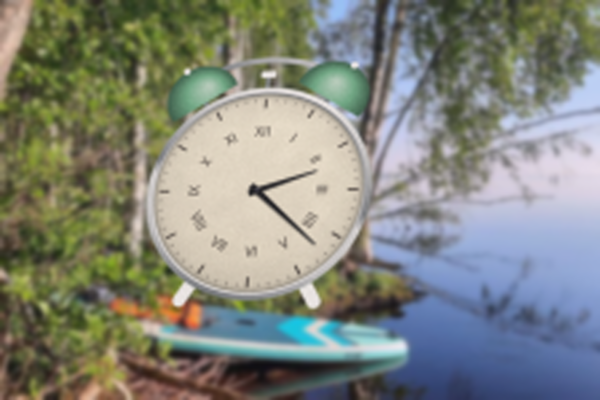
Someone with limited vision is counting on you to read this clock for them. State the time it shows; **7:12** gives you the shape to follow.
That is **2:22**
